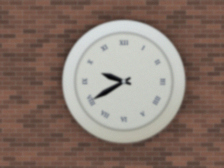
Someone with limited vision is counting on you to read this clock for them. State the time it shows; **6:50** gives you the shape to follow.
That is **9:40**
